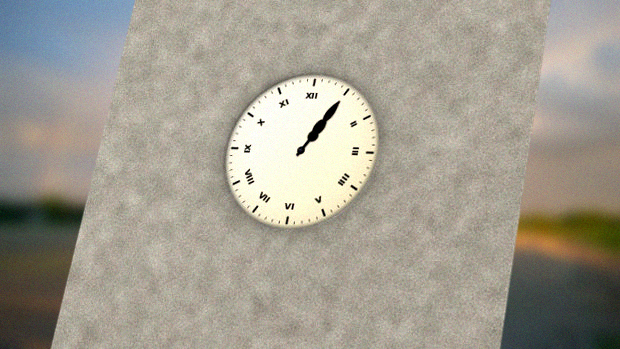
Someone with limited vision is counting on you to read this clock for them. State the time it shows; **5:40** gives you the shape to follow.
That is **1:05**
